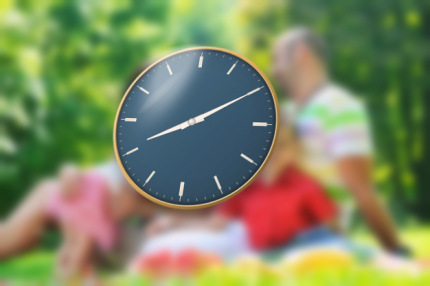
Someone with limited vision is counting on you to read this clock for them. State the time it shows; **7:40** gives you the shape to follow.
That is **8:10**
